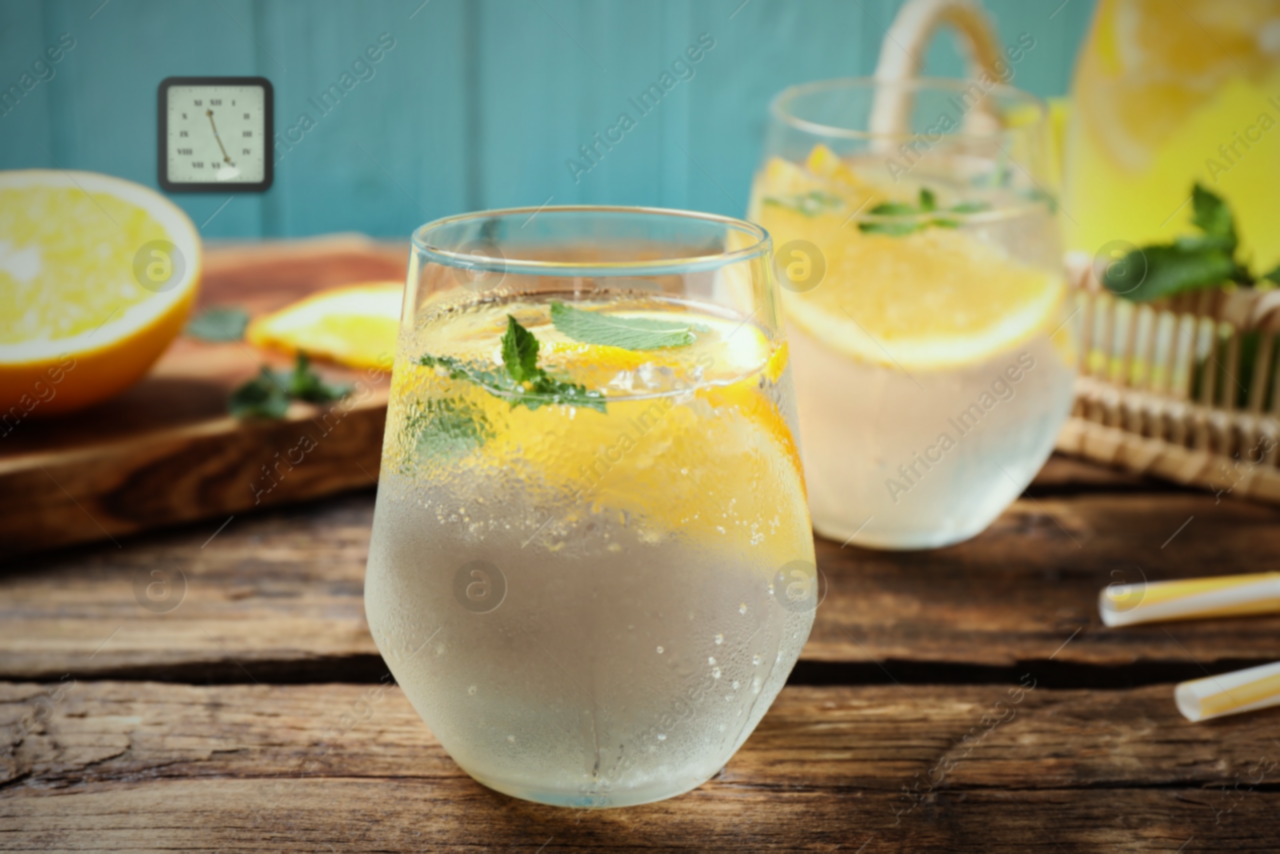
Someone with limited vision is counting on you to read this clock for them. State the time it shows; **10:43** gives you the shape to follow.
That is **11:26**
